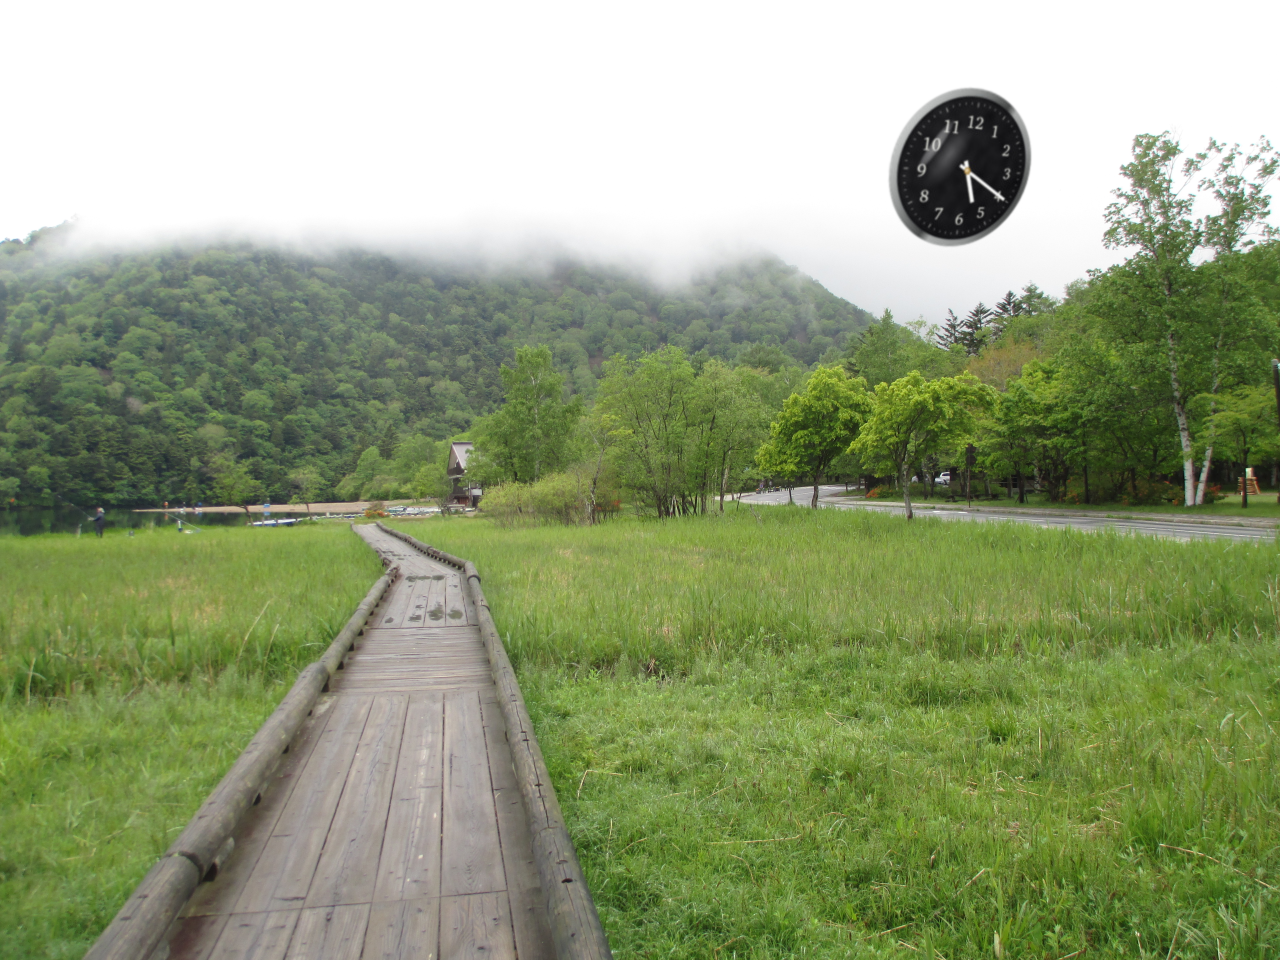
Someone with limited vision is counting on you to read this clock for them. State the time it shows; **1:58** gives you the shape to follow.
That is **5:20**
